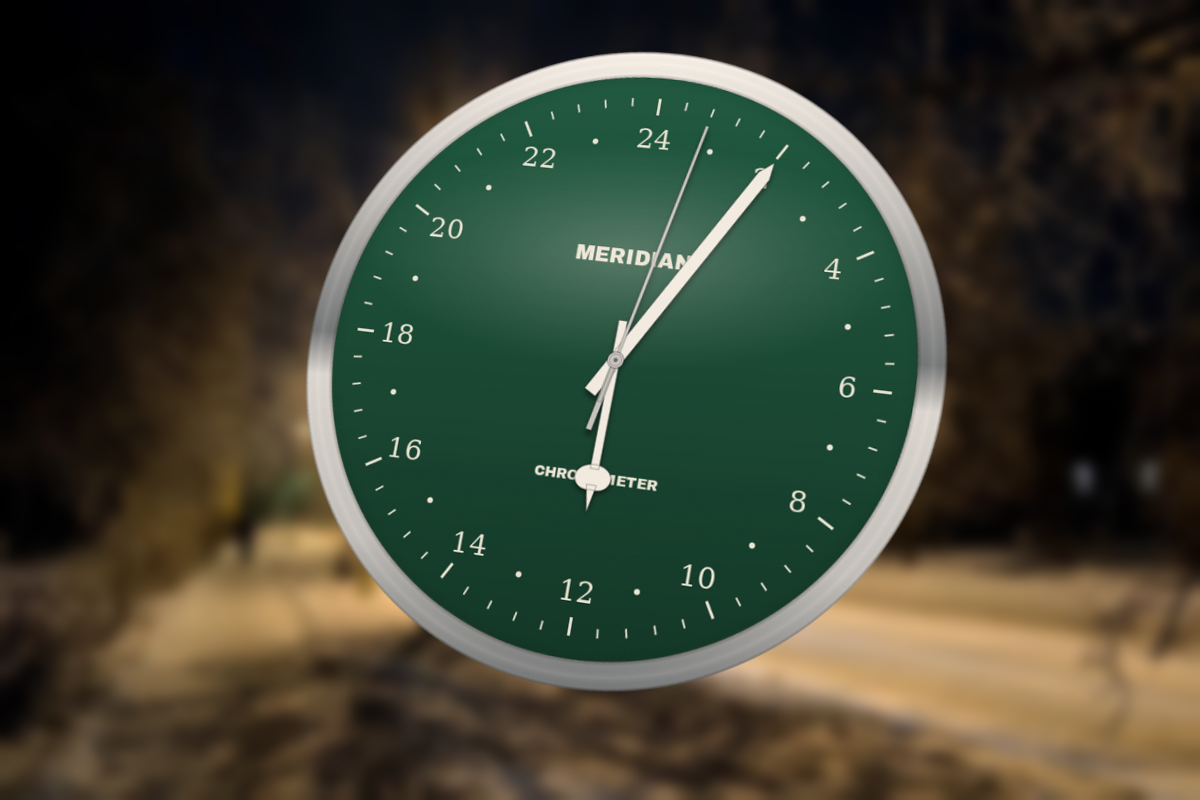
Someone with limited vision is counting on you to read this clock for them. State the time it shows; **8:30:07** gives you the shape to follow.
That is **12:05:02**
